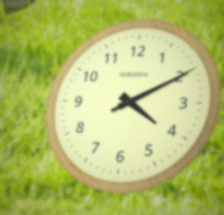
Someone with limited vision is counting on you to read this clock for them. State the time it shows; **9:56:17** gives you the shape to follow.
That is **4:10:10**
